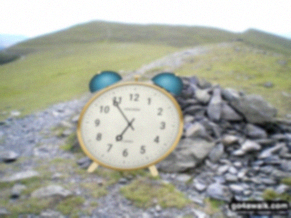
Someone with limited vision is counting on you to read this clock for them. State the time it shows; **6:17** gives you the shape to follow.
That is **6:54**
